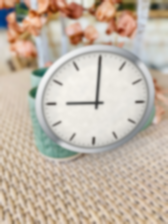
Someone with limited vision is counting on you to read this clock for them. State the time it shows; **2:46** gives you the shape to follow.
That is **9:00**
